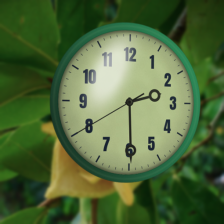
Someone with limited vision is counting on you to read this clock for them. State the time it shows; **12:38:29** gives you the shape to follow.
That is **2:29:40**
